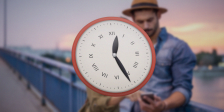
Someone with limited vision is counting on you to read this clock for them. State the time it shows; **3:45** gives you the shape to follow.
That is **12:26**
